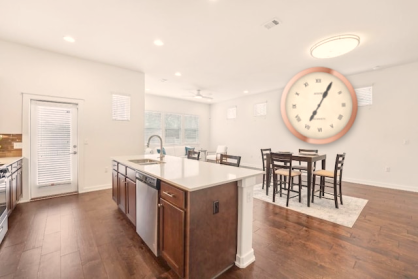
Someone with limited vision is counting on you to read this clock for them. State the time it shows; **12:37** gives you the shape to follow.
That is **7:05**
